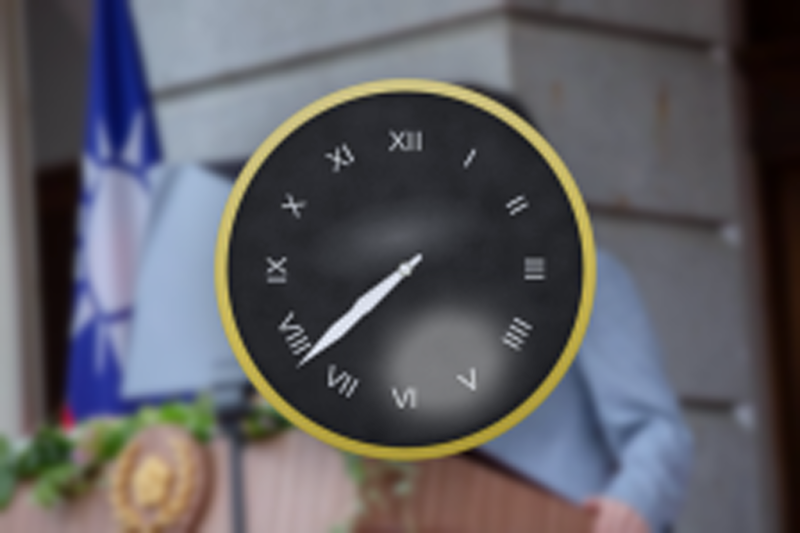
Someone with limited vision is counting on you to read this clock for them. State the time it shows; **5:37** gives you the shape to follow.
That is **7:38**
